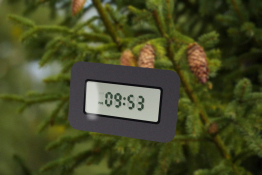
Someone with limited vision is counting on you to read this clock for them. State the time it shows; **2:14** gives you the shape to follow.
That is **9:53**
